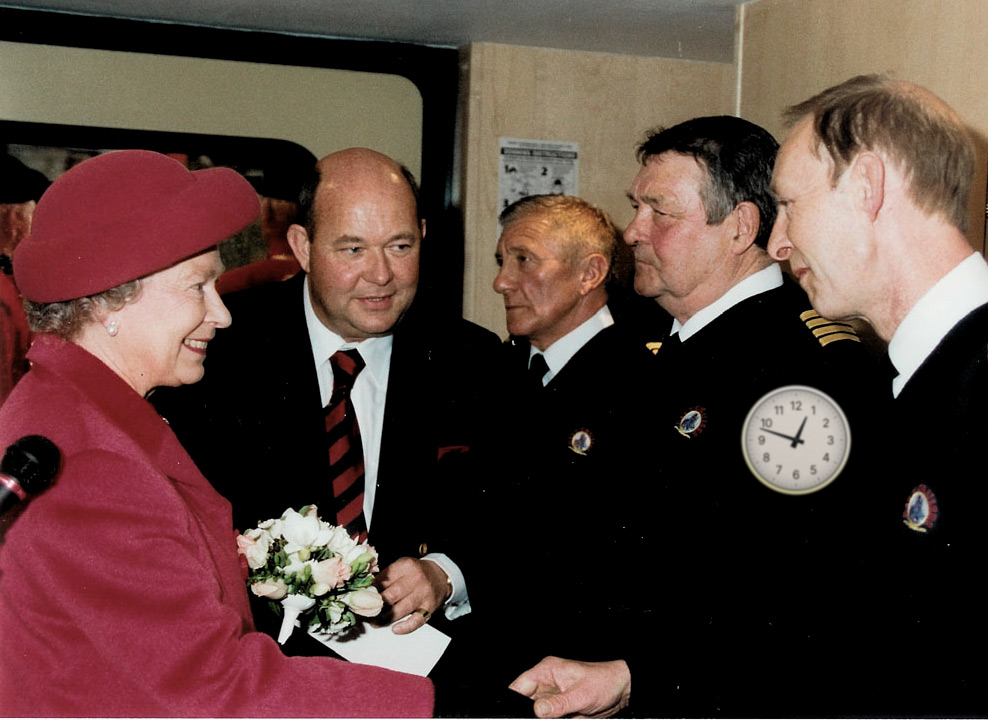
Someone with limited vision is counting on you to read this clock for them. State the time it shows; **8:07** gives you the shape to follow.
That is **12:48**
